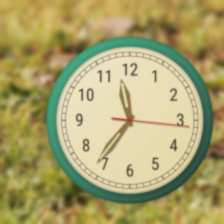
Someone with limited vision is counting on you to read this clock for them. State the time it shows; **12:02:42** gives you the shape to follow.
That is **11:36:16**
